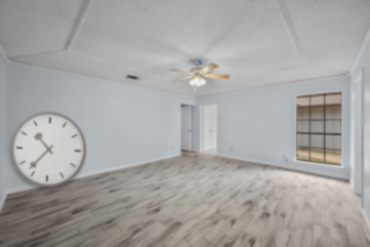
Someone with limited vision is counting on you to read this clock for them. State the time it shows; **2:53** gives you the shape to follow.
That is **10:37**
